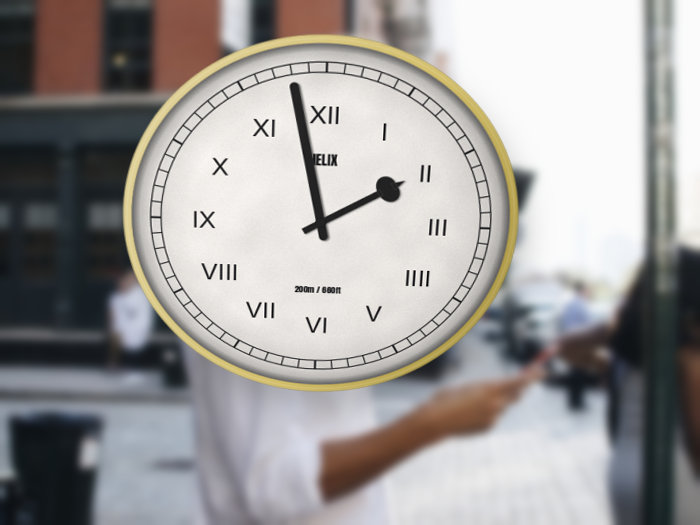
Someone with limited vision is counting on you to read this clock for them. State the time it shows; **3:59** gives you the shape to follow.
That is **1:58**
